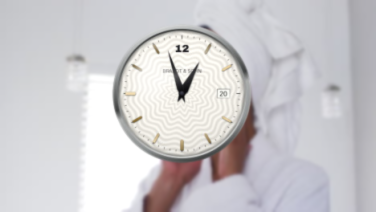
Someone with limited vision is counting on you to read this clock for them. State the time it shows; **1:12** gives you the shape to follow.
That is **12:57**
